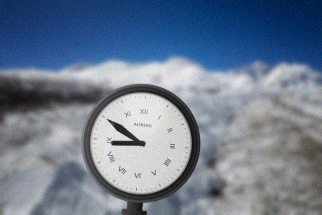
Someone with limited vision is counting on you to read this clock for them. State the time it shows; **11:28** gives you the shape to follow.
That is **8:50**
